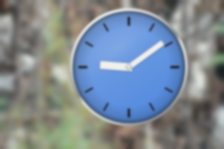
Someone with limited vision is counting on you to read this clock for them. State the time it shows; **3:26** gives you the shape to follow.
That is **9:09**
